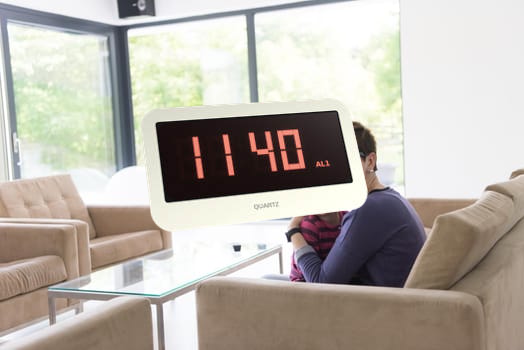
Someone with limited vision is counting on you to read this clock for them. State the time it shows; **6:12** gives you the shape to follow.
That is **11:40**
